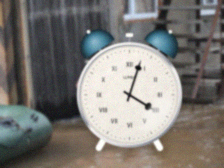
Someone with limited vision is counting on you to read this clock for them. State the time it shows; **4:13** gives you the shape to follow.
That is **4:03**
